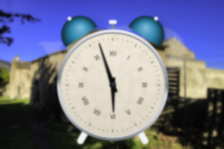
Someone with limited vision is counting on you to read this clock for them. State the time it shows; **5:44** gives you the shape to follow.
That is **5:57**
